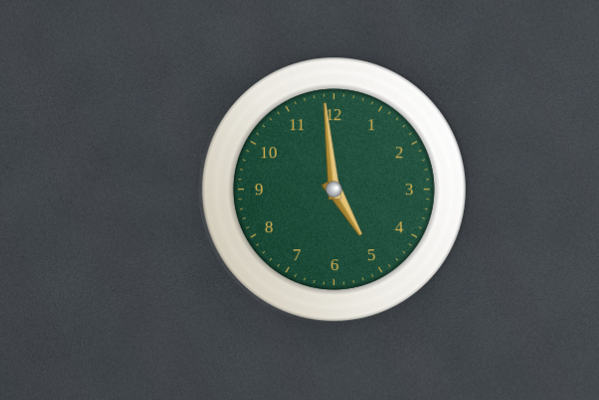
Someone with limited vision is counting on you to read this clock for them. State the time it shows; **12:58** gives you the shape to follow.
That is **4:59**
